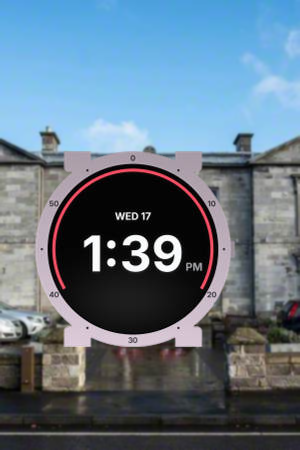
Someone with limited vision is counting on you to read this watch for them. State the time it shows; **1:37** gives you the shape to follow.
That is **1:39**
